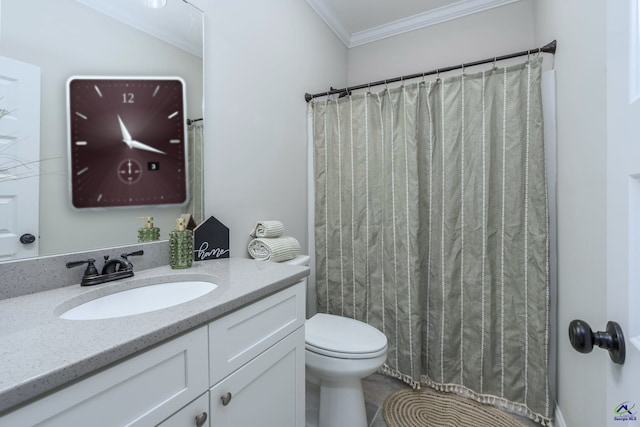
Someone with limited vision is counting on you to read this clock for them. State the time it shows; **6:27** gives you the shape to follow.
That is **11:18**
